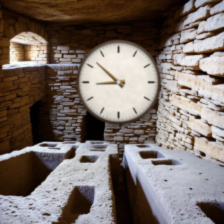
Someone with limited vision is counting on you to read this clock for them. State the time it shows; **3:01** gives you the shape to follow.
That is **8:52**
